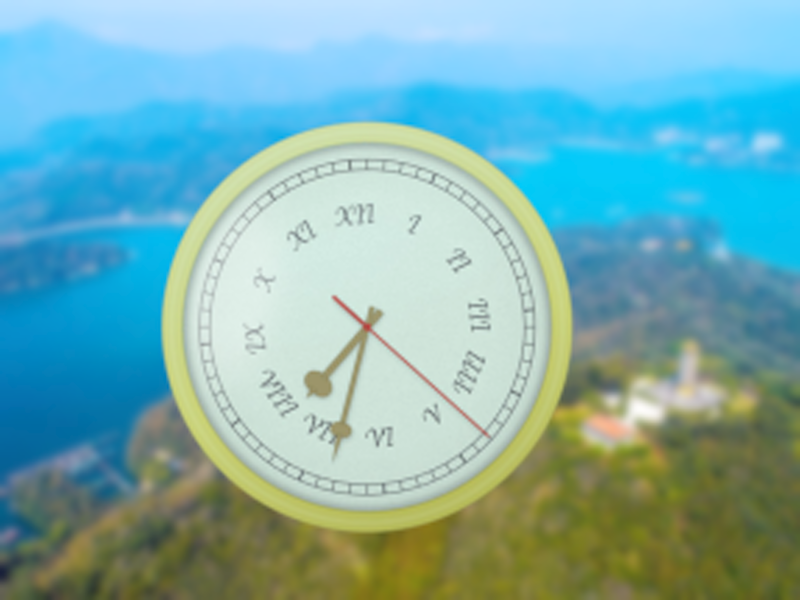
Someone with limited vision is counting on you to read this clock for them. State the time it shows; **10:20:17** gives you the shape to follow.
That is **7:33:23**
